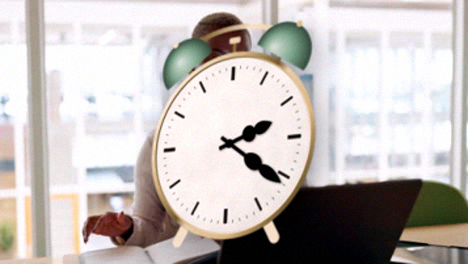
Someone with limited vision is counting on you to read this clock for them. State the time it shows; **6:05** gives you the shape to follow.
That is **2:21**
